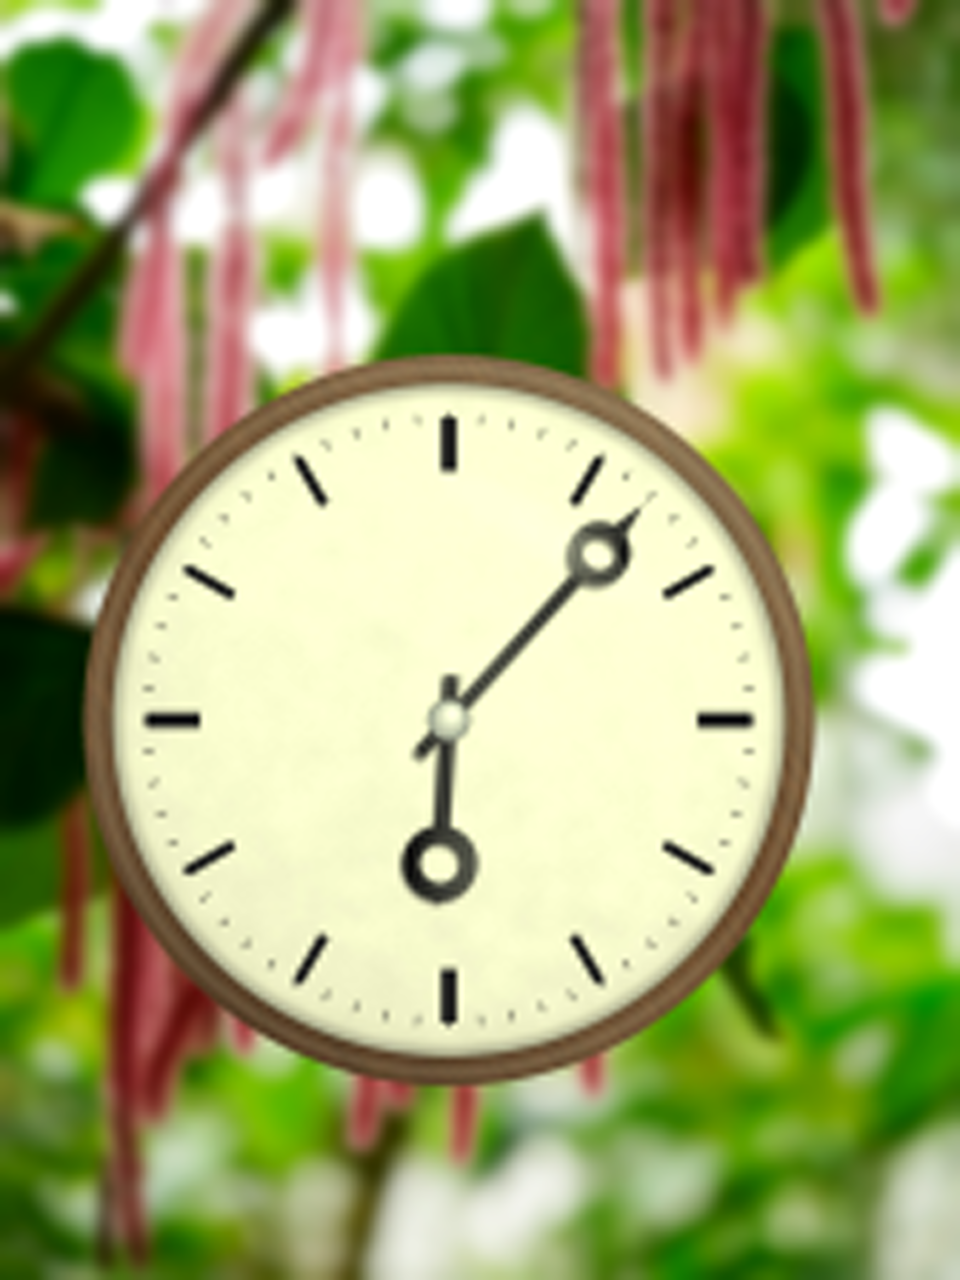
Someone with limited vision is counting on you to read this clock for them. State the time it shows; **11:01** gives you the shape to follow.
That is **6:07**
